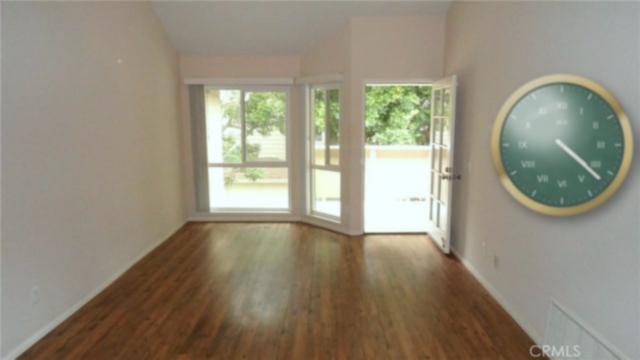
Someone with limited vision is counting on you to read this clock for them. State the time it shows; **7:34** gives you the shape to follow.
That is **4:22**
